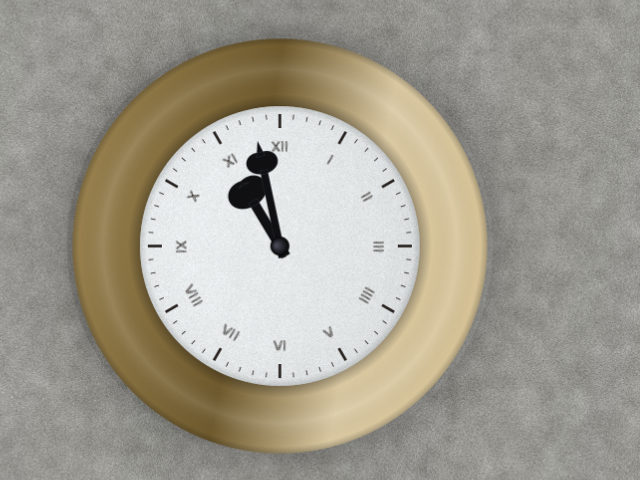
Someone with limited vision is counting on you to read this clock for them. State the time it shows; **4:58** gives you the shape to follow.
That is **10:58**
